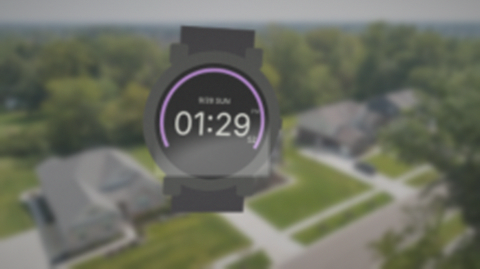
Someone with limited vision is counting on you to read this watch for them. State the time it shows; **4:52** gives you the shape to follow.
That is **1:29**
